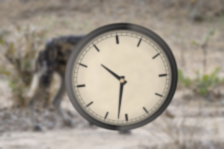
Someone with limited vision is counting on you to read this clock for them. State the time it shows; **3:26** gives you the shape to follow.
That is **10:32**
